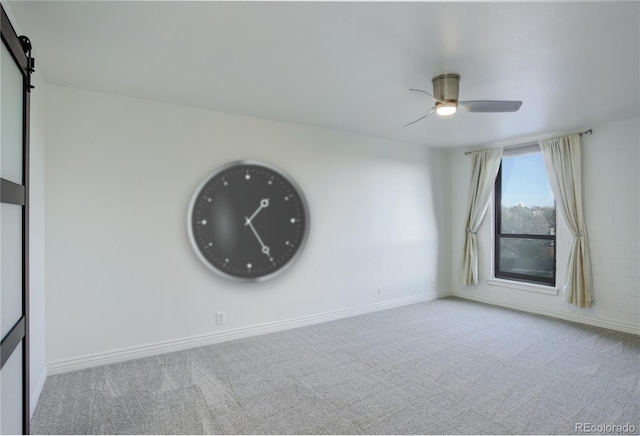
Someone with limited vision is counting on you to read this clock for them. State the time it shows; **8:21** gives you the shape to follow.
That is **1:25**
